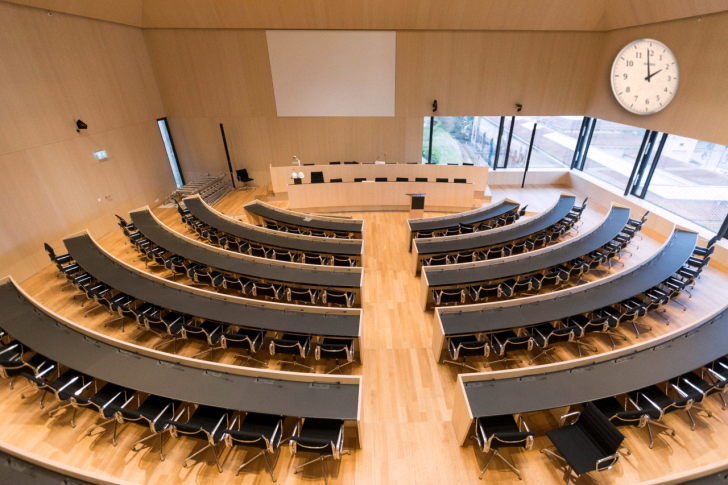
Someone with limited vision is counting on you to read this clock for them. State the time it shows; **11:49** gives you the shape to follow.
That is **1:59**
